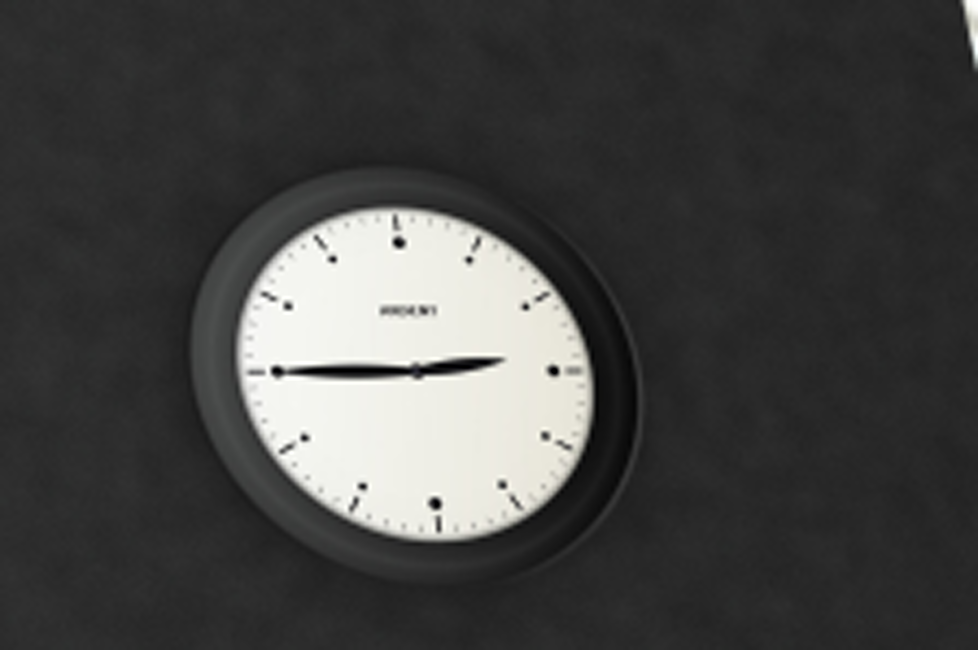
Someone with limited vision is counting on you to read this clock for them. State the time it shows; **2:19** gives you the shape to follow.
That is **2:45**
